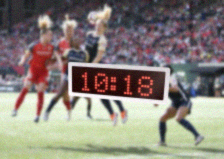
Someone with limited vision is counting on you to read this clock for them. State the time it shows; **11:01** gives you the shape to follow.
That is **10:18**
